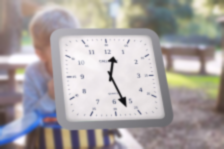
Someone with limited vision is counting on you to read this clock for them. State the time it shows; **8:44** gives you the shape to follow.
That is **12:27**
